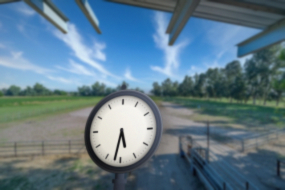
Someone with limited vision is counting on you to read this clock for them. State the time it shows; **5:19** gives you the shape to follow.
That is **5:32**
